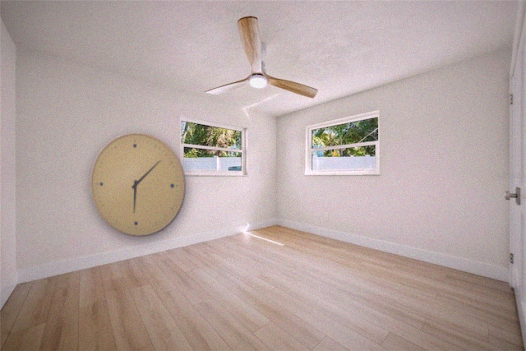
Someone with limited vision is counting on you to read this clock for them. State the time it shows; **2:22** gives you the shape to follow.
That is **6:08**
